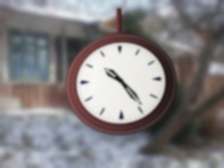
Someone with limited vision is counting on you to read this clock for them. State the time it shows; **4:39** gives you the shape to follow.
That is **10:24**
